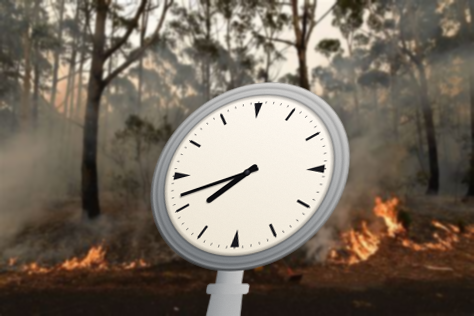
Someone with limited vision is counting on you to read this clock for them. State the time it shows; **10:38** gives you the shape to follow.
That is **7:42**
